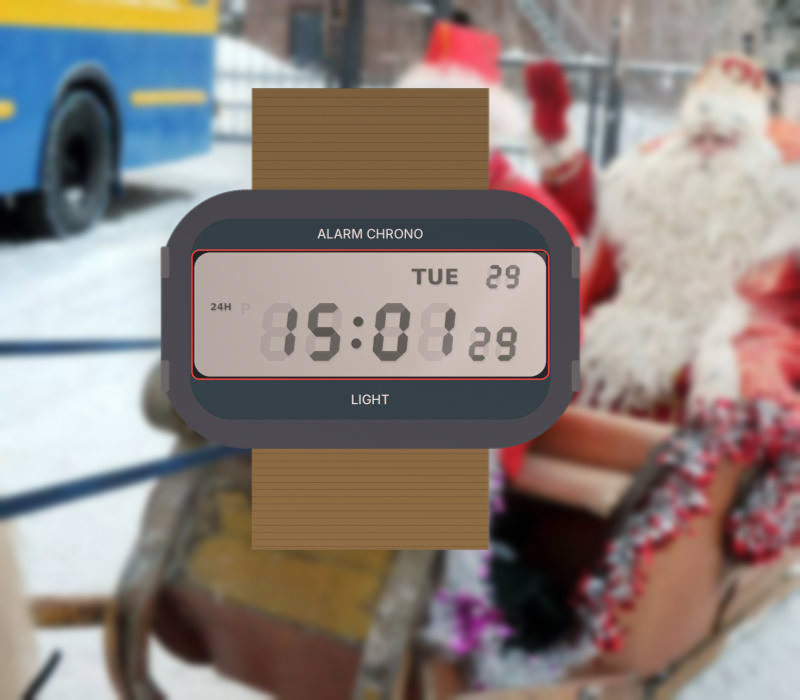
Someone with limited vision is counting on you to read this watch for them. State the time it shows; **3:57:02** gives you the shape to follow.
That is **15:01:29**
